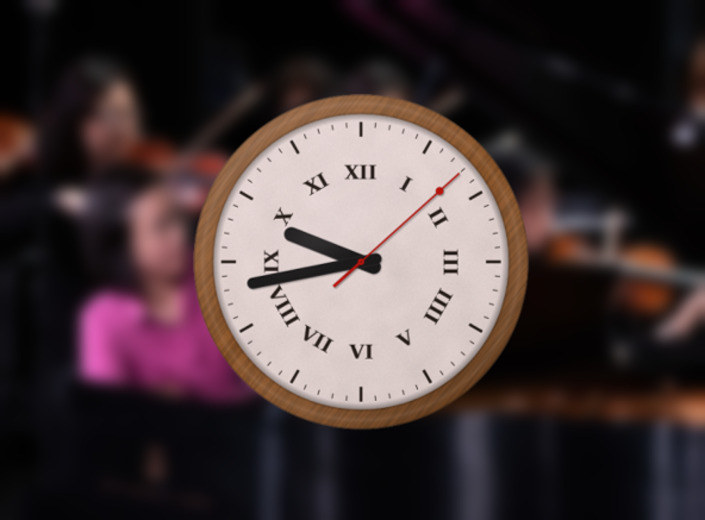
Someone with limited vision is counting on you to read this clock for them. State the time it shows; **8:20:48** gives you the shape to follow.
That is **9:43:08**
